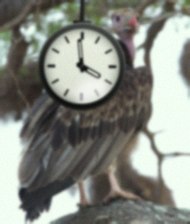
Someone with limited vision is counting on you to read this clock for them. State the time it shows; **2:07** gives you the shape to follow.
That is **3:59**
